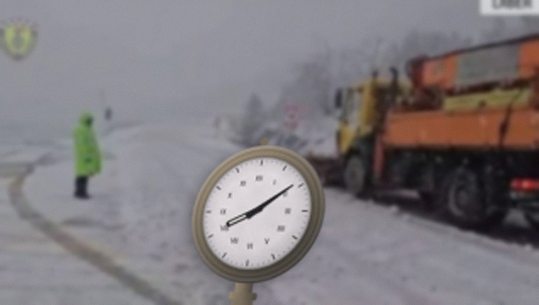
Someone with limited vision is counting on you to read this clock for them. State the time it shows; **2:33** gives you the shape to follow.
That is **8:09**
